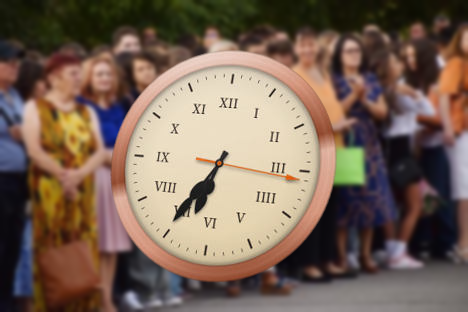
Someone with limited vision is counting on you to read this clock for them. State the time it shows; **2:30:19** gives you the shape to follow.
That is **6:35:16**
